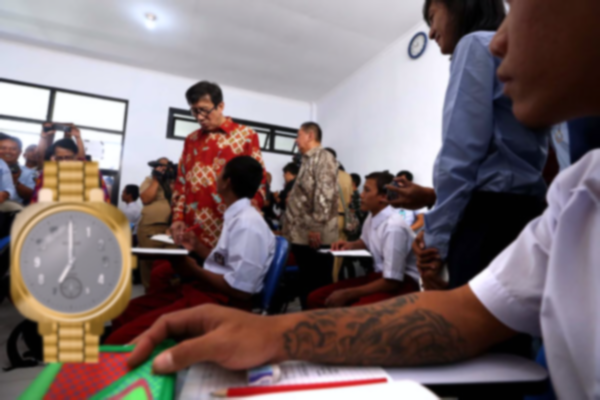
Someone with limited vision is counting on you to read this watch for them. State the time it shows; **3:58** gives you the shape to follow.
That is **7:00**
